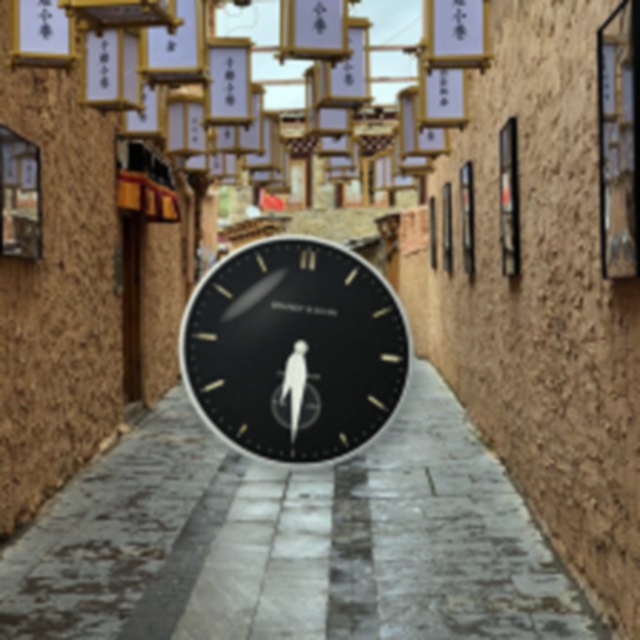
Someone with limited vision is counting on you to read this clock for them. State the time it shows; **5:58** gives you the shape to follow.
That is **6:30**
